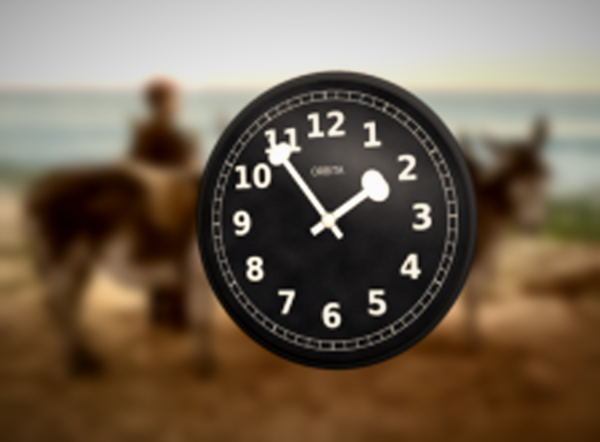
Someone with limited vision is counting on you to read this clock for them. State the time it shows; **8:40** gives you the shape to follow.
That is **1:54**
